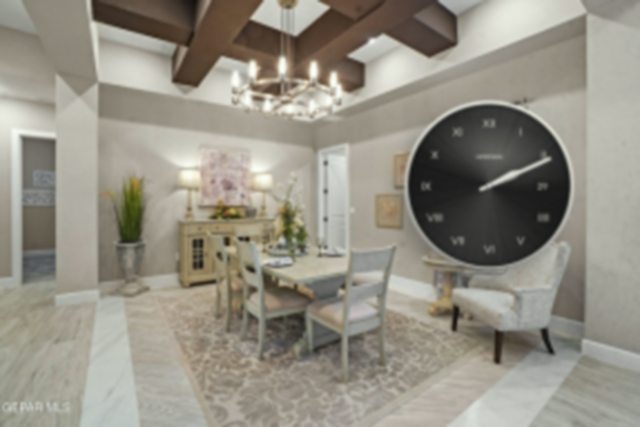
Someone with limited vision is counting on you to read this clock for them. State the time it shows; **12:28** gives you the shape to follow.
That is **2:11**
